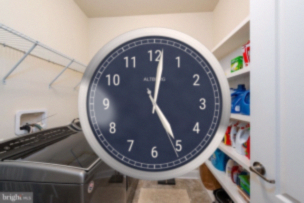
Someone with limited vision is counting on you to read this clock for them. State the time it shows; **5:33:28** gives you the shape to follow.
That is **5:01:26**
